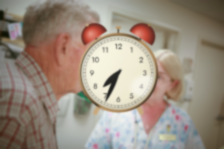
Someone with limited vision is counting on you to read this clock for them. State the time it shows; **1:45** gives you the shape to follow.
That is **7:34**
